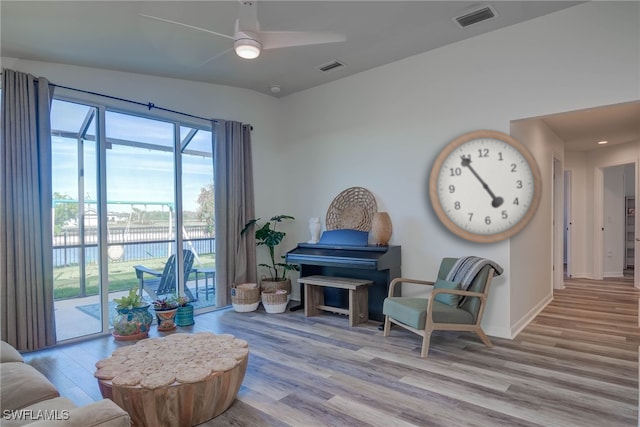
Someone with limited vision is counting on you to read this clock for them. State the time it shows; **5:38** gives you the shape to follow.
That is **4:54**
